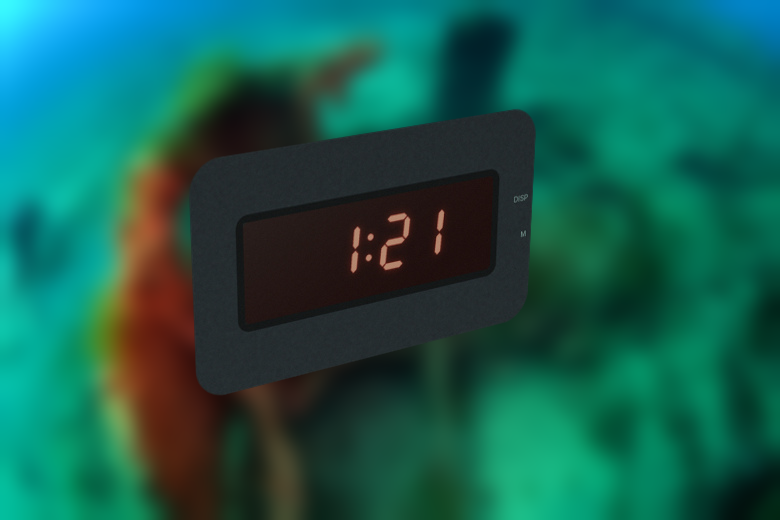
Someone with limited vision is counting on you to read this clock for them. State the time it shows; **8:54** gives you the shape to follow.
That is **1:21**
